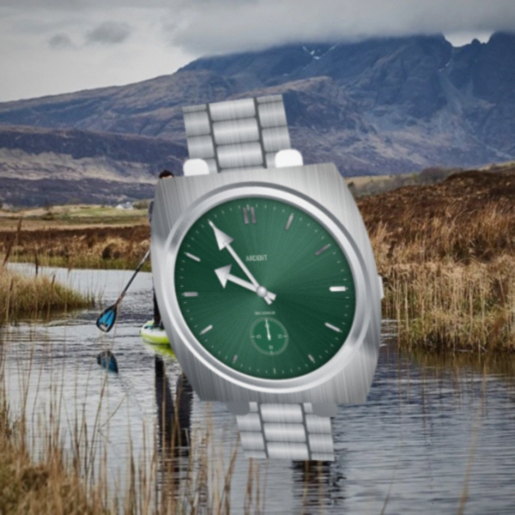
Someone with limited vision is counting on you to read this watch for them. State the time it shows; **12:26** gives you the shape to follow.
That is **9:55**
